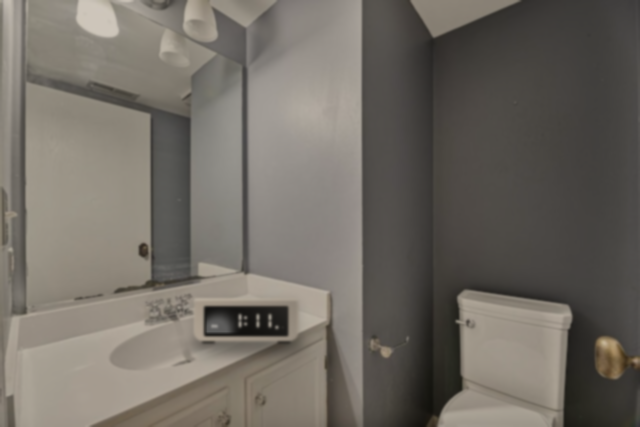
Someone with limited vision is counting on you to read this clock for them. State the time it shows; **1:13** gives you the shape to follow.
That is **1:11**
